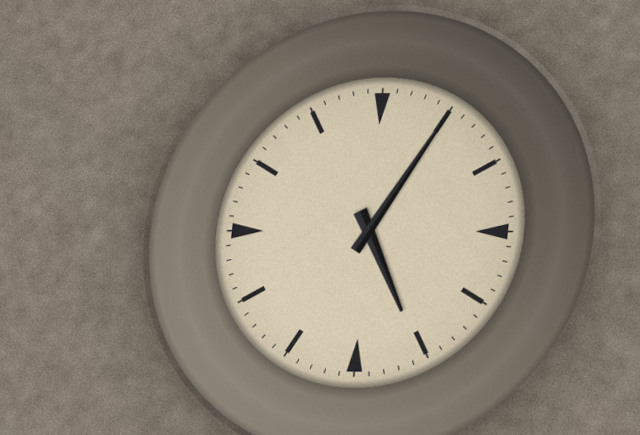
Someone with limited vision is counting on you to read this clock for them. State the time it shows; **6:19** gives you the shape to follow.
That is **5:05**
